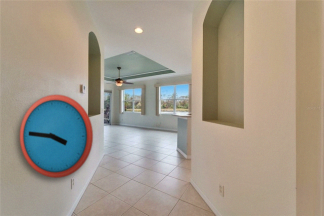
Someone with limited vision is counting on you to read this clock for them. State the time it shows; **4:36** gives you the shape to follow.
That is **3:46**
